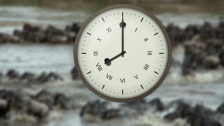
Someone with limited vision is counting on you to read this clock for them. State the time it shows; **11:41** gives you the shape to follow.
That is **8:00**
